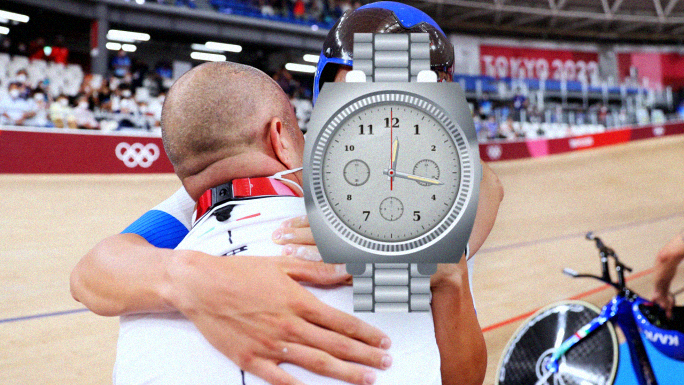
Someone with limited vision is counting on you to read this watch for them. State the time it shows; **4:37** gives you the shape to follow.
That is **12:17**
